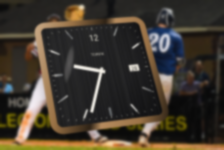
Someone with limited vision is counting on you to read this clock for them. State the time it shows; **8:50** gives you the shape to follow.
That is **9:34**
